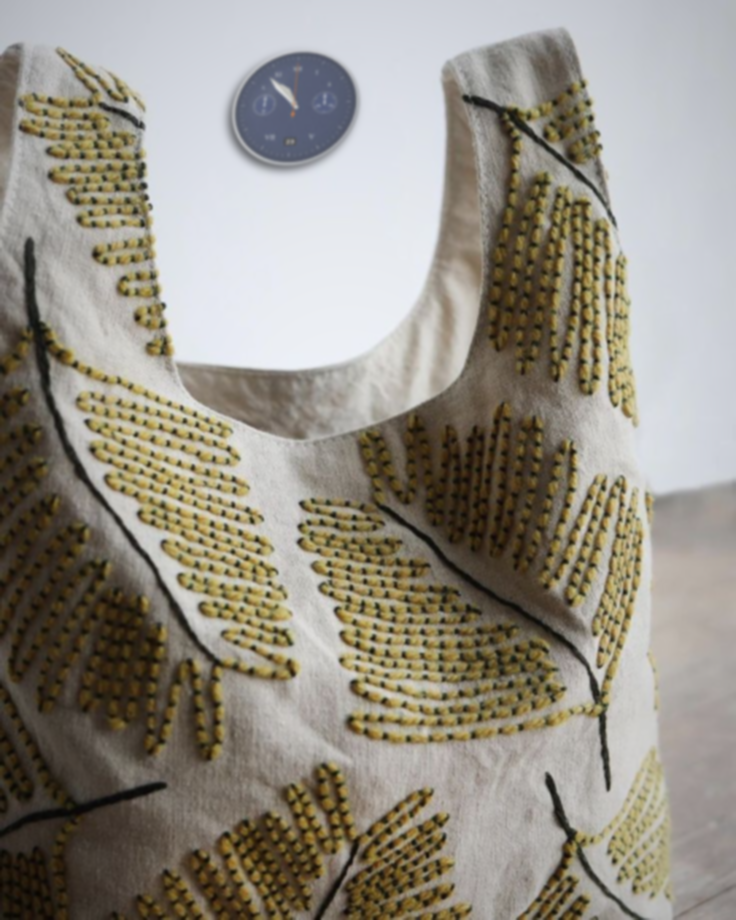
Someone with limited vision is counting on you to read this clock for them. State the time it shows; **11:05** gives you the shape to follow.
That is **10:53**
